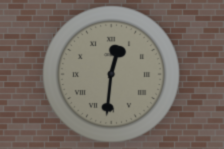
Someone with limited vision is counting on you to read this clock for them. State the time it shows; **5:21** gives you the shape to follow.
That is **12:31**
